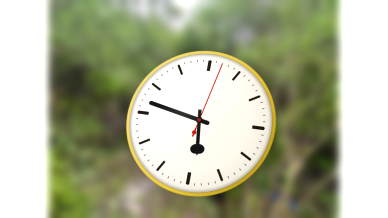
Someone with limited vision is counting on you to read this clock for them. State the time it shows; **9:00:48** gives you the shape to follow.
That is **5:47:02**
